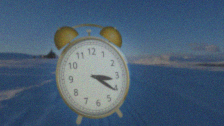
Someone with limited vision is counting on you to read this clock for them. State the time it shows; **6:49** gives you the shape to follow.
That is **3:21**
